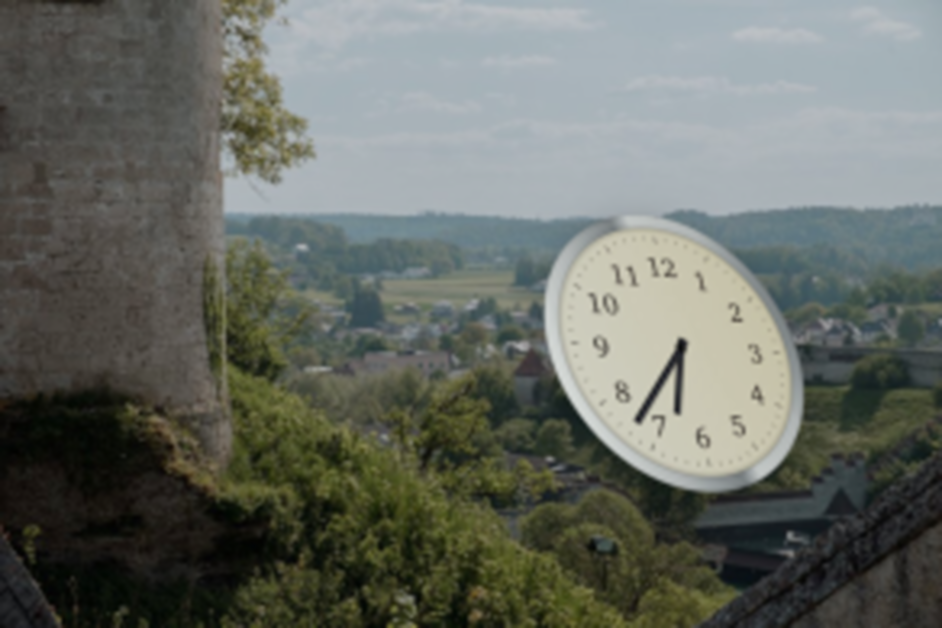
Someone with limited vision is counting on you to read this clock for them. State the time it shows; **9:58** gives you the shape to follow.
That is **6:37**
